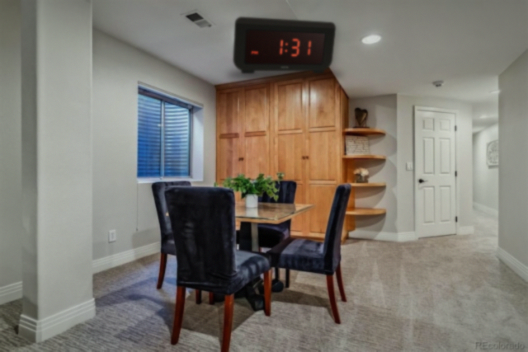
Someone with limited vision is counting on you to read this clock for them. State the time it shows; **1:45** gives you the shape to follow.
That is **1:31**
